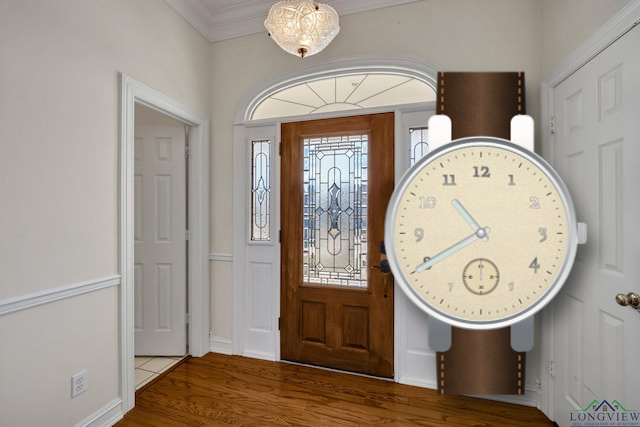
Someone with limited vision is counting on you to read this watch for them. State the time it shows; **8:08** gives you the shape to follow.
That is **10:40**
